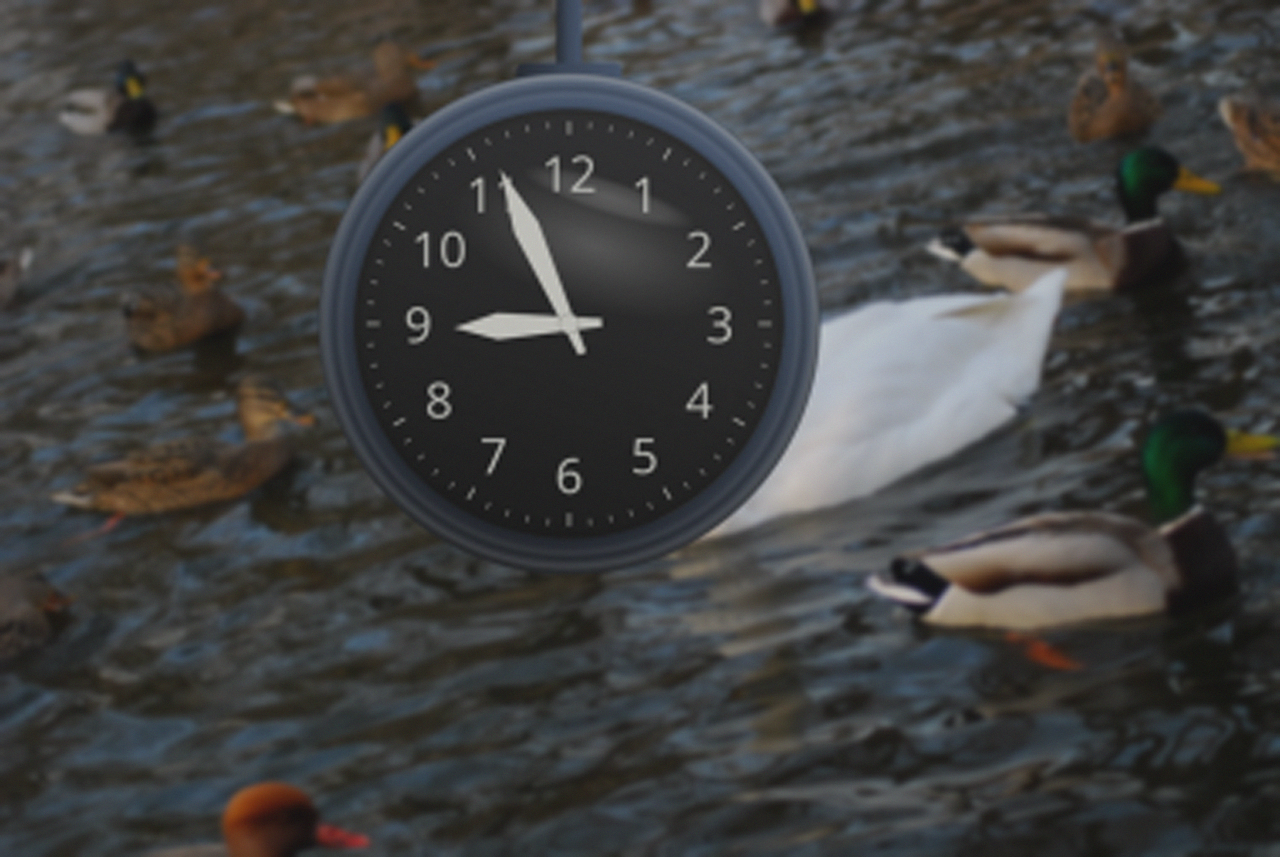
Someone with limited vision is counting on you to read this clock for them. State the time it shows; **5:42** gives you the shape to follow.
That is **8:56**
